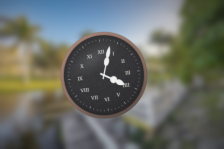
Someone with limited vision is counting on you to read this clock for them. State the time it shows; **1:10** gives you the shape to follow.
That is **4:03**
